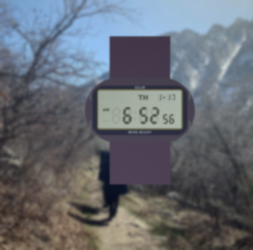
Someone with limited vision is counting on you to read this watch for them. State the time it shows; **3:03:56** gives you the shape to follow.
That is **6:52:56**
